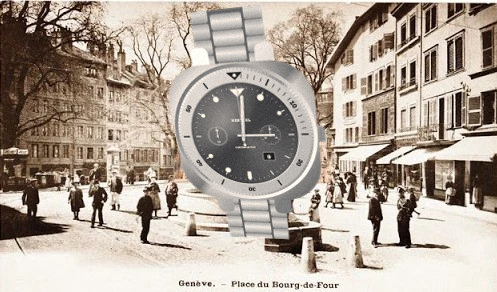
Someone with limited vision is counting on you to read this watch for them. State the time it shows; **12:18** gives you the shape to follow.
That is **3:01**
